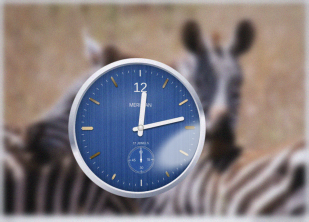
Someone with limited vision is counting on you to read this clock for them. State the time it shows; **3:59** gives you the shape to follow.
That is **12:13**
